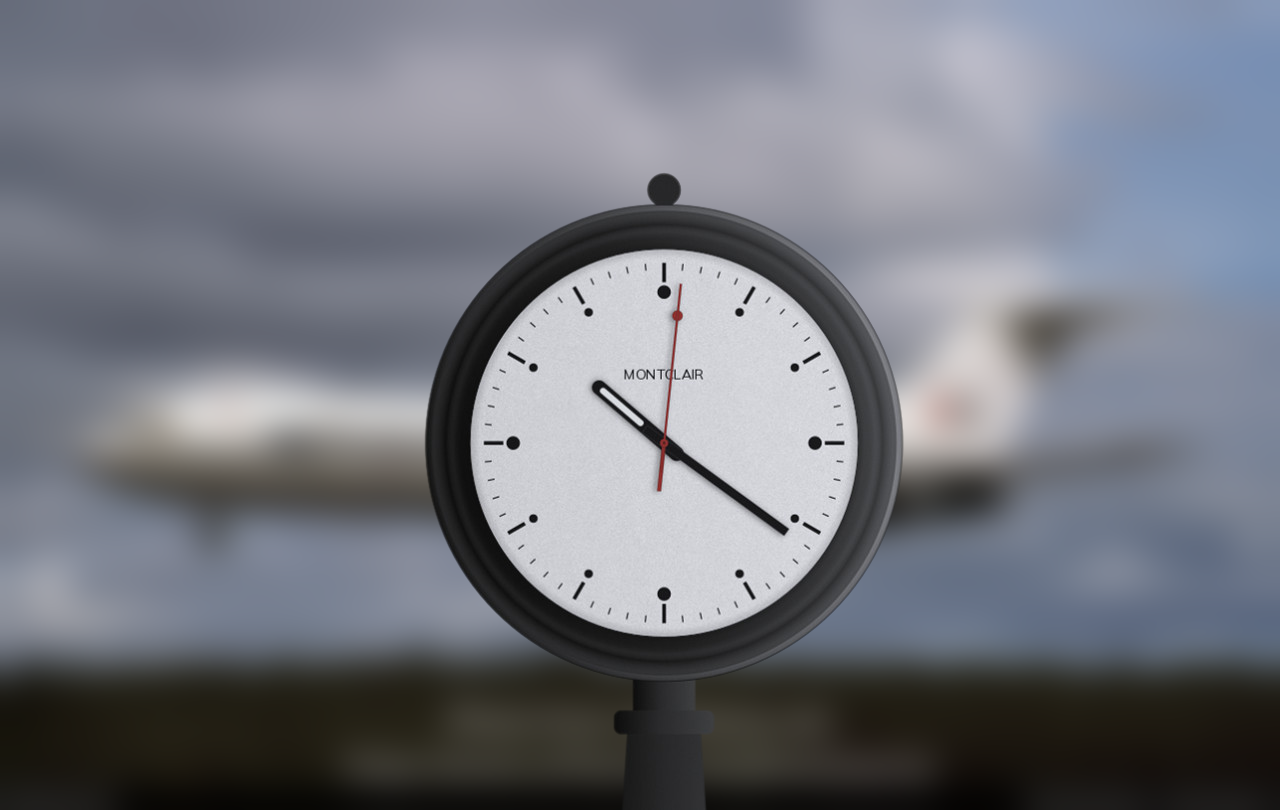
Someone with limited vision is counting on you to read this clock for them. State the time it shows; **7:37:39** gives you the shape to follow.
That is **10:21:01**
